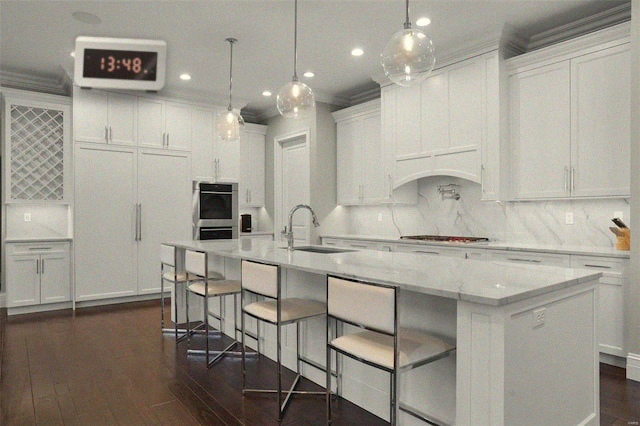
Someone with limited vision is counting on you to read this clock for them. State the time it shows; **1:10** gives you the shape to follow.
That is **13:48**
